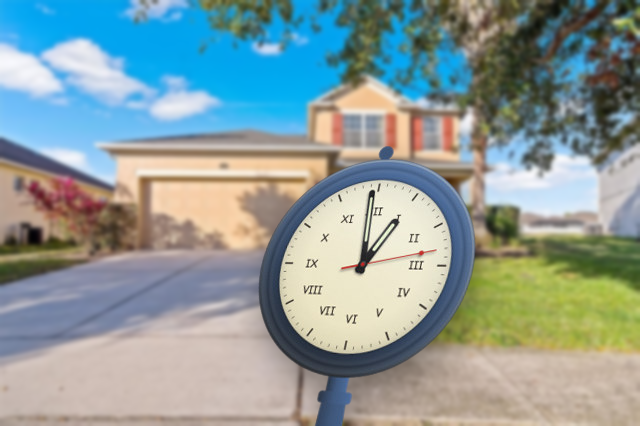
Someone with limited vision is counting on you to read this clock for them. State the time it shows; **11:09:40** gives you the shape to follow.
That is **12:59:13**
